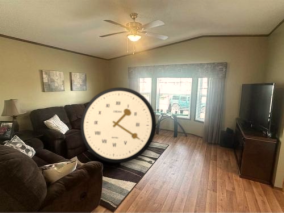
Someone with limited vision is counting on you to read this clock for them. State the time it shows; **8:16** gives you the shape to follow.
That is **1:20**
